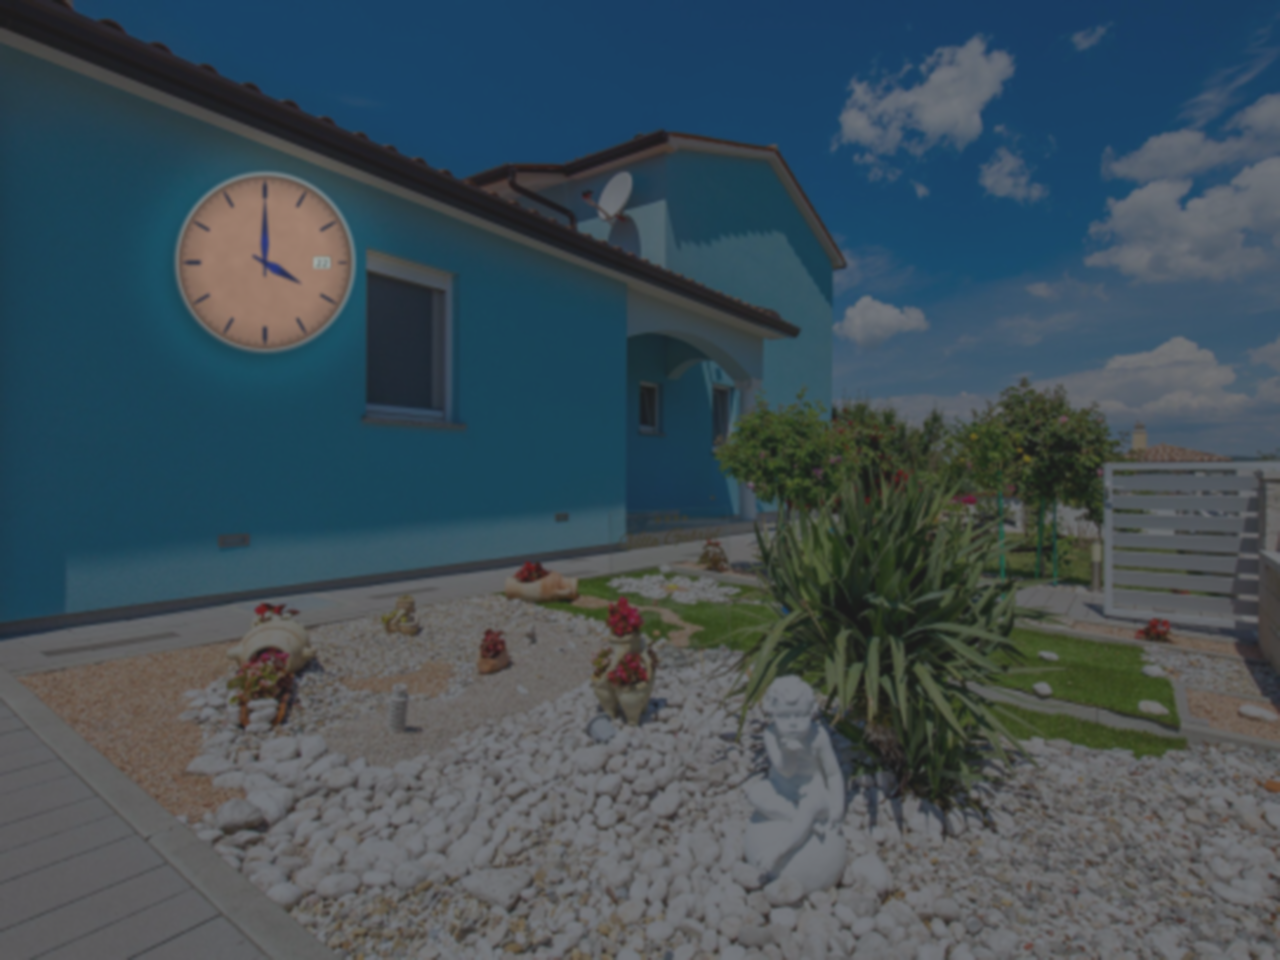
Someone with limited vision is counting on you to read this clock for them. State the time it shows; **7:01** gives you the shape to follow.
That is **4:00**
